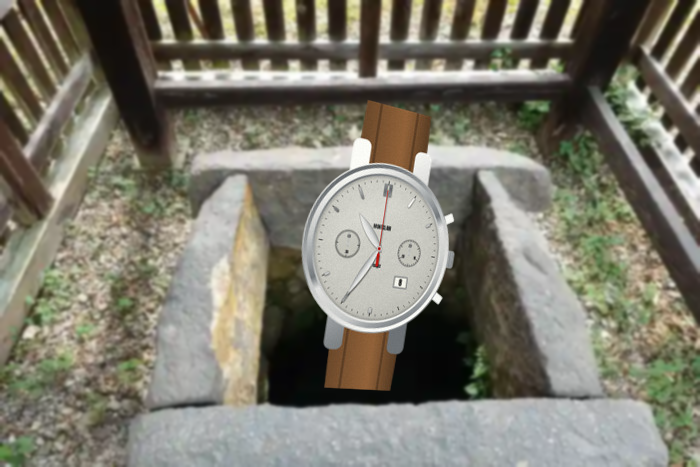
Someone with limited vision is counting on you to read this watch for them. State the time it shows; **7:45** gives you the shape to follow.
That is **10:35**
